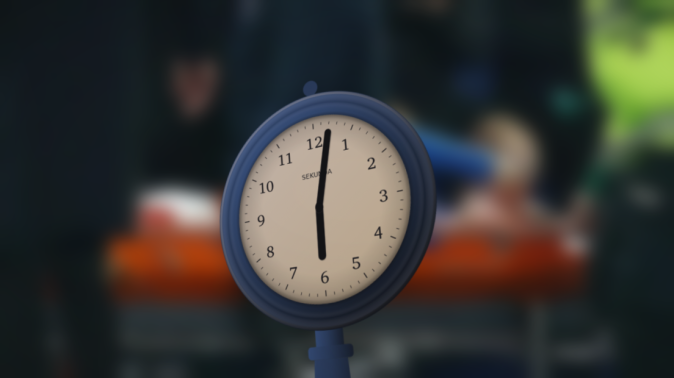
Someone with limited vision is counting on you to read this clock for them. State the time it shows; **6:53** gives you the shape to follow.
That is **6:02**
